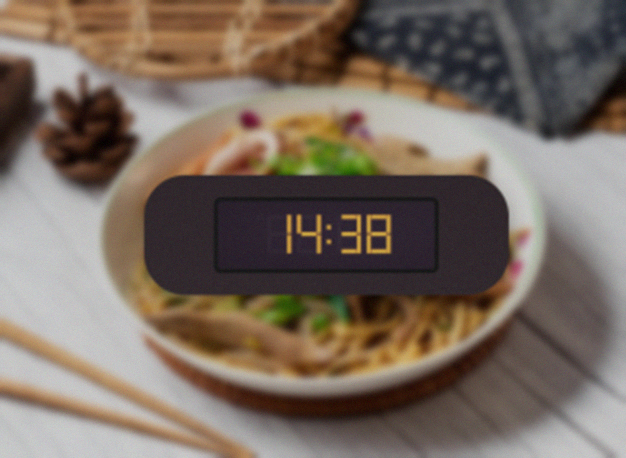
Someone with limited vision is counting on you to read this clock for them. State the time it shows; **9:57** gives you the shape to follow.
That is **14:38**
